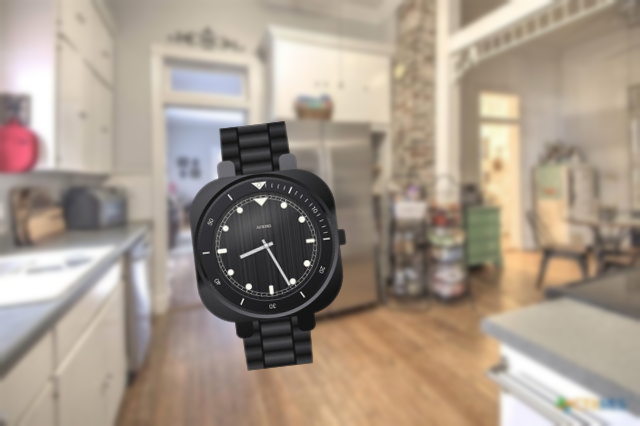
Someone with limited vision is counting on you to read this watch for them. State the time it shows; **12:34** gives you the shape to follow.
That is **8:26**
